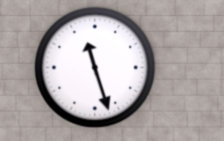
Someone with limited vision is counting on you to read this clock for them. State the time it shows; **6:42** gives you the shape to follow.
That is **11:27**
